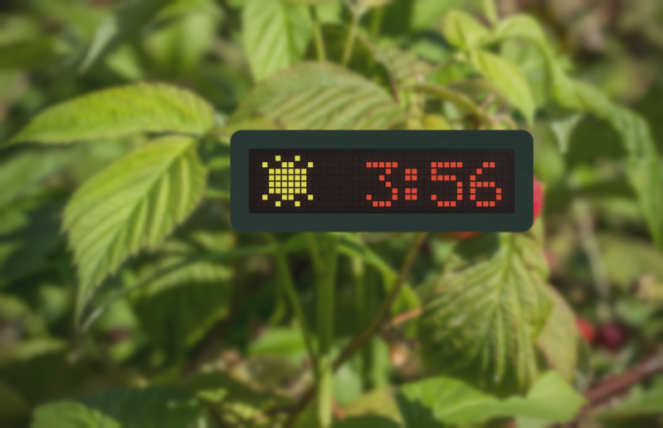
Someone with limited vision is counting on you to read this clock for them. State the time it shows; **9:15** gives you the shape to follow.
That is **3:56**
